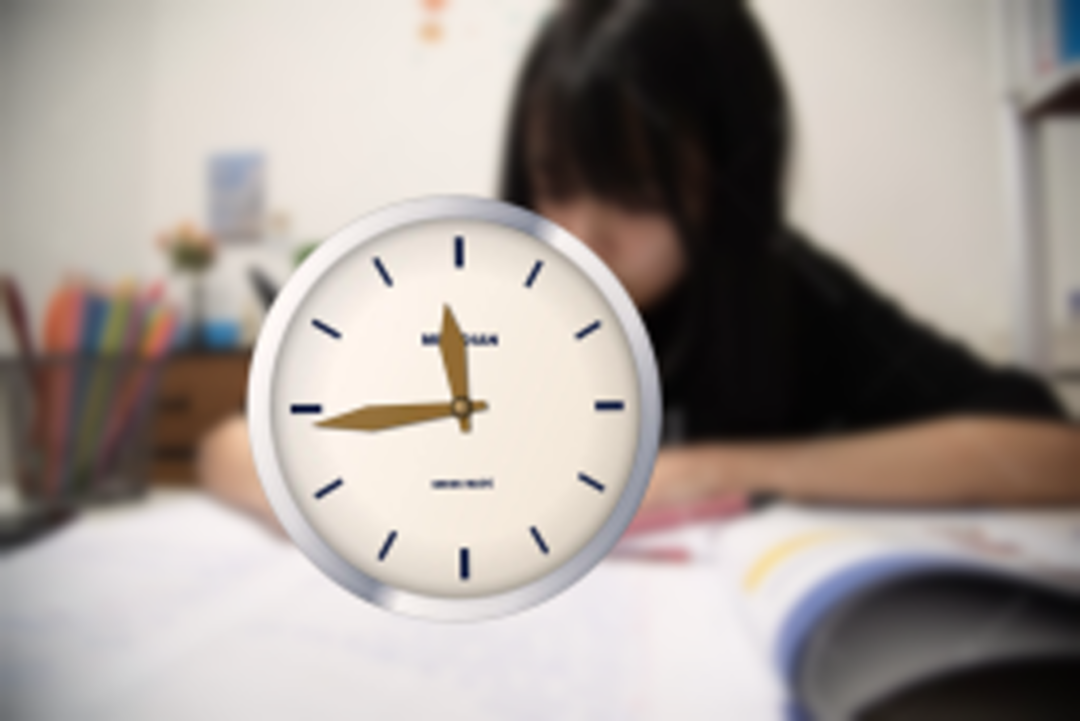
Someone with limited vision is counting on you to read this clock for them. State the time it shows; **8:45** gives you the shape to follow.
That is **11:44**
